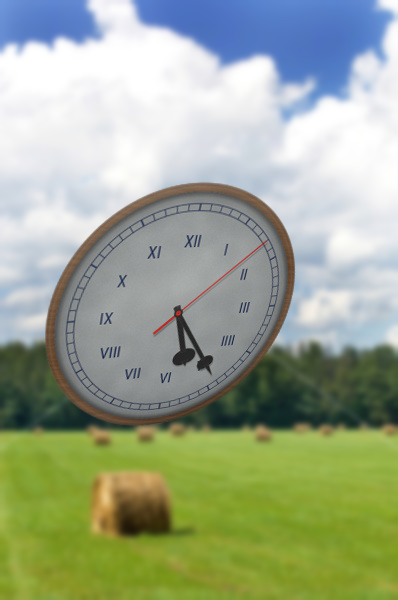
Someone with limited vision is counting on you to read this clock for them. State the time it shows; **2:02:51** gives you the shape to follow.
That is **5:24:08**
